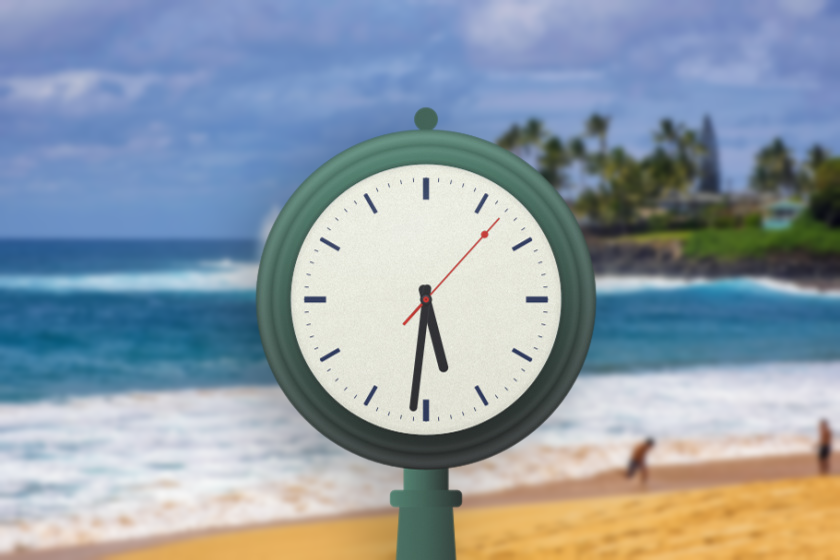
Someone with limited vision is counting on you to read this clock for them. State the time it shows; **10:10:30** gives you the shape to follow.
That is **5:31:07**
